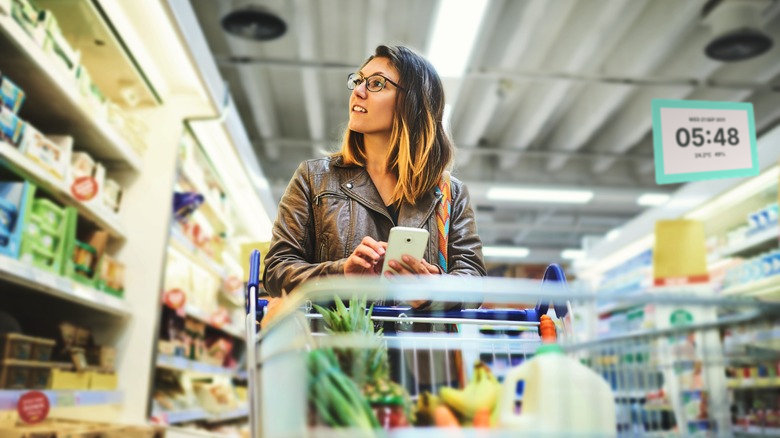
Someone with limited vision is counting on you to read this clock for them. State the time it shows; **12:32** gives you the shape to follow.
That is **5:48**
